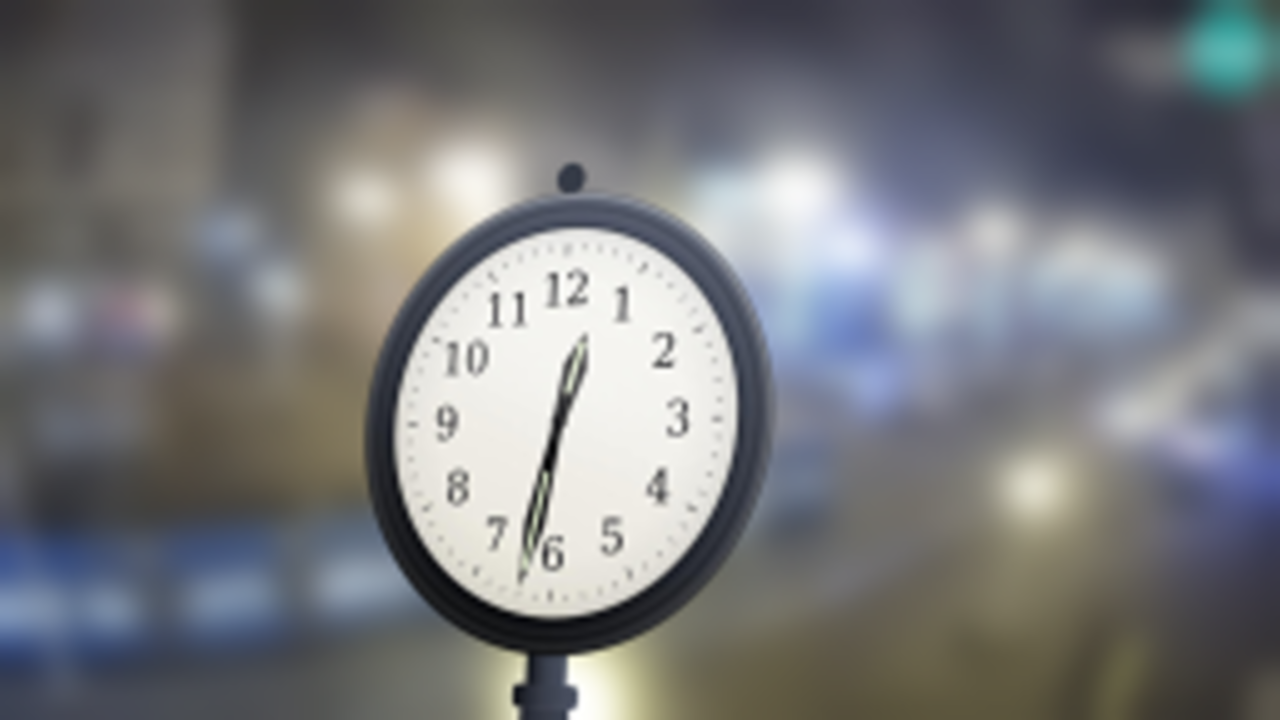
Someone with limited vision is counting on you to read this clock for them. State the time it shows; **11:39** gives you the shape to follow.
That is **12:32**
